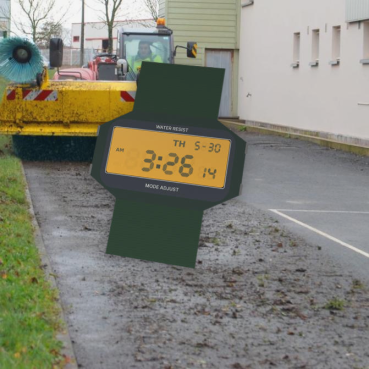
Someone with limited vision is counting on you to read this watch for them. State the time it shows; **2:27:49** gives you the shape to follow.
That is **3:26:14**
